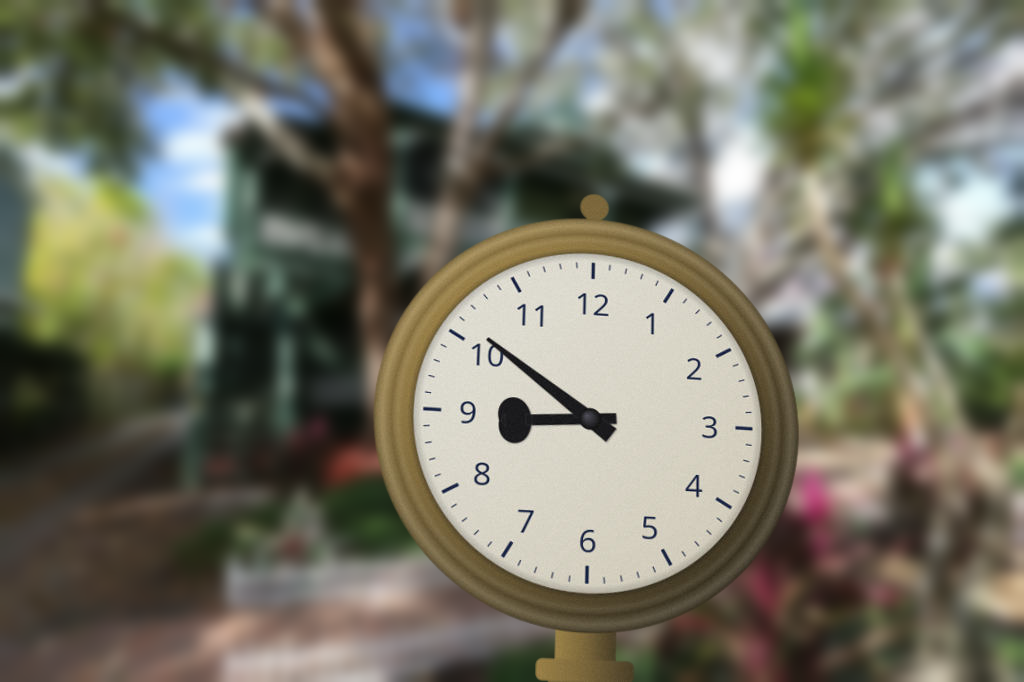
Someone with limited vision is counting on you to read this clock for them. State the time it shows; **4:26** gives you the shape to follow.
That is **8:51**
